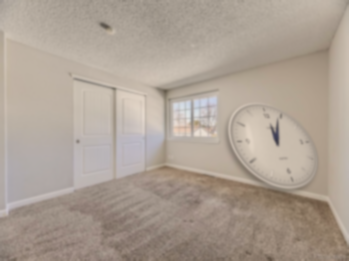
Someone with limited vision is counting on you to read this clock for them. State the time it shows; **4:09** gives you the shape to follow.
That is **12:04**
